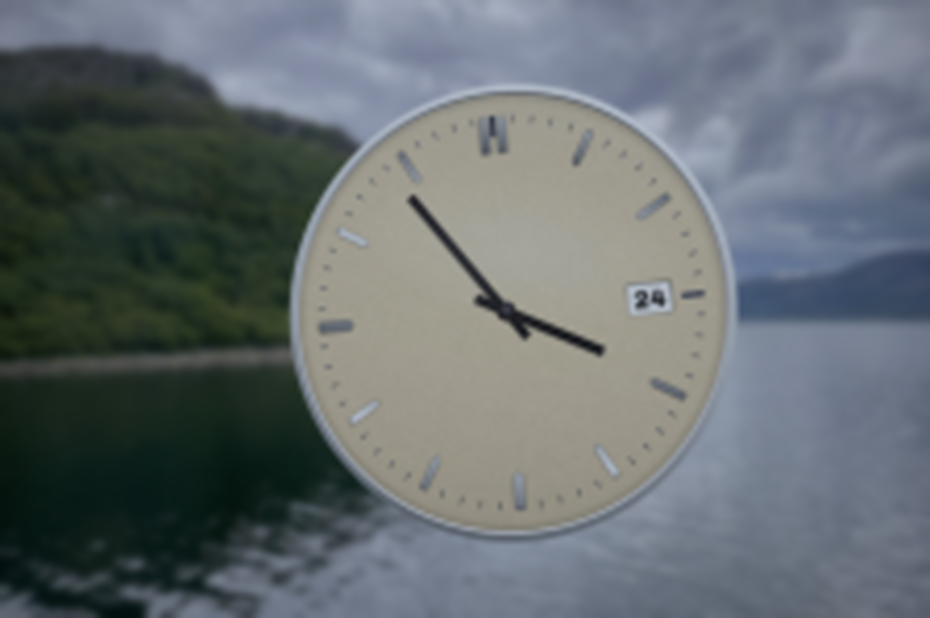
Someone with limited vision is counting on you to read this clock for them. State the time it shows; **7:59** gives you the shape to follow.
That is **3:54**
